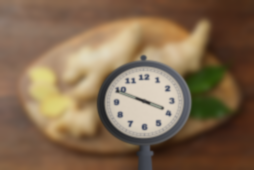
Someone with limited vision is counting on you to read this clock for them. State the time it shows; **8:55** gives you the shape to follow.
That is **3:49**
